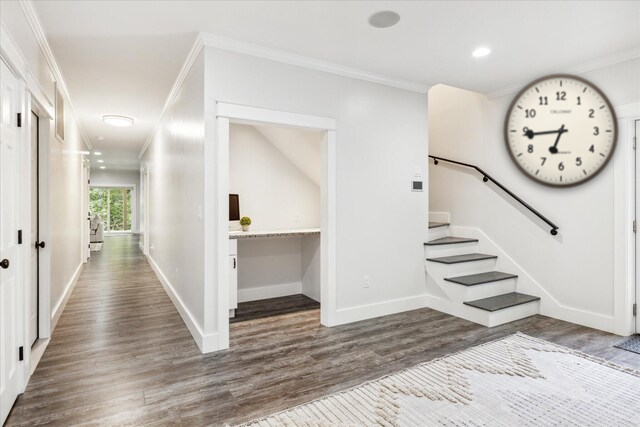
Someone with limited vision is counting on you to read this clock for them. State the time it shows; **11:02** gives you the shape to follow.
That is **6:44**
